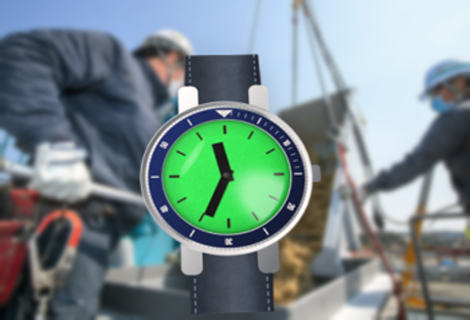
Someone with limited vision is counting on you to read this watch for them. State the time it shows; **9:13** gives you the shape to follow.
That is **11:34**
